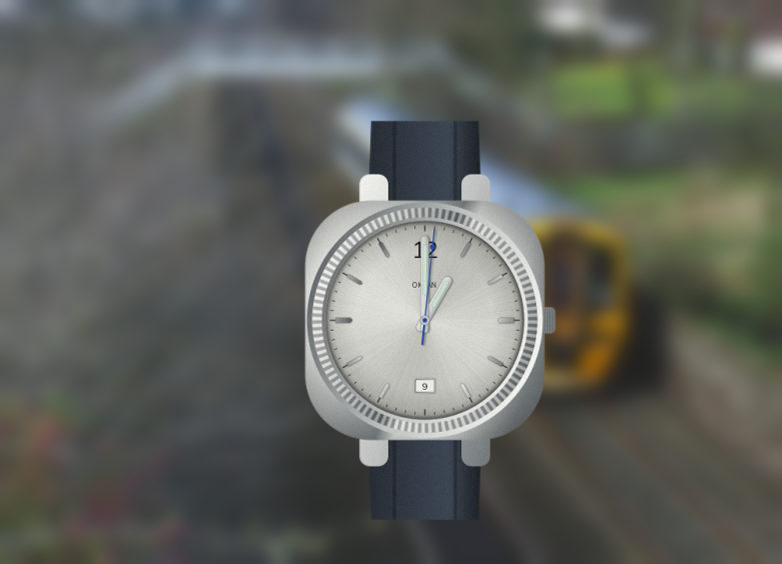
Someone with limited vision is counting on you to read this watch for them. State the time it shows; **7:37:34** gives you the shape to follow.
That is **1:00:01**
